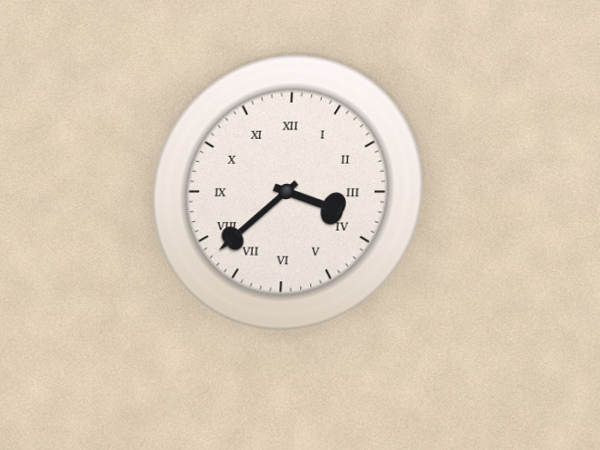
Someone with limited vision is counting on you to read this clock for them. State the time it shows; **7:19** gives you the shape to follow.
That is **3:38**
